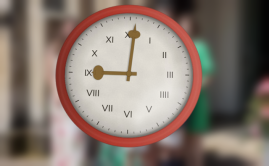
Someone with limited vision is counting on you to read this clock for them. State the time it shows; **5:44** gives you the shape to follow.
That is **9:01**
